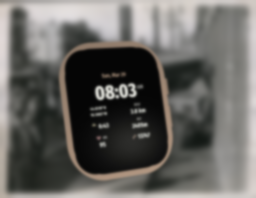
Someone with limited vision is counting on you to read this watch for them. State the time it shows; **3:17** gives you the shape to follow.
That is **8:03**
